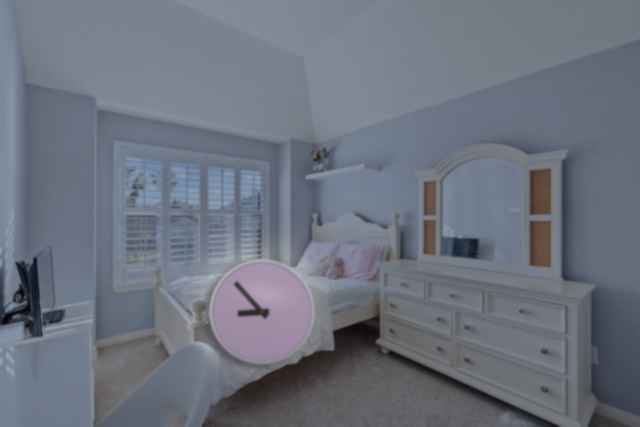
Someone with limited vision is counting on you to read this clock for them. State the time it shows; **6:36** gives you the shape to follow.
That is **8:53**
